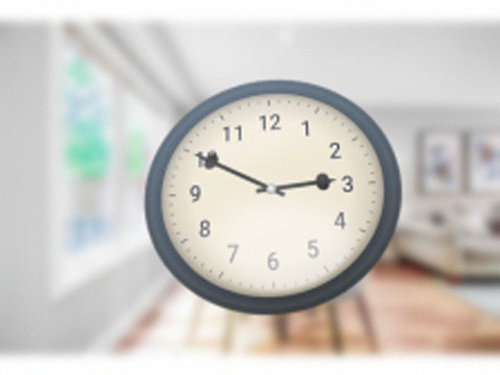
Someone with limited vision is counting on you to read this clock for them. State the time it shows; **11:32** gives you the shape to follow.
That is **2:50**
